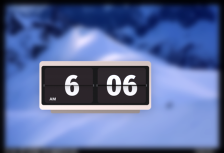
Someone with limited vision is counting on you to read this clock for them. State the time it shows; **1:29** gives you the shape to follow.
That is **6:06**
